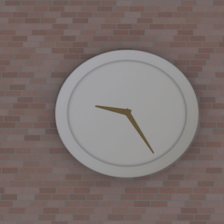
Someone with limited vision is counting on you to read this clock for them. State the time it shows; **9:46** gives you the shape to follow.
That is **9:25**
